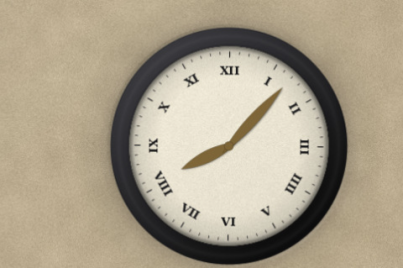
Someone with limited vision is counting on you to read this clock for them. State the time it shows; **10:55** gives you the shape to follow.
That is **8:07**
